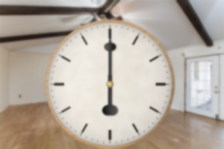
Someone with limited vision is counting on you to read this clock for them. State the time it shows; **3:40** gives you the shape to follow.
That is **6:00**
